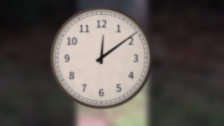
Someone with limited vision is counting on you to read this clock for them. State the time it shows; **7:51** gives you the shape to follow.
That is **12:09**
